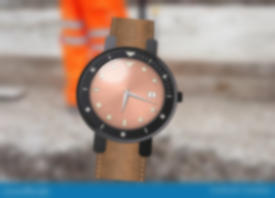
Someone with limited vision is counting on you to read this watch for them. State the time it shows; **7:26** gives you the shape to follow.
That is **6:18**
